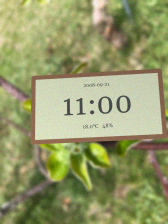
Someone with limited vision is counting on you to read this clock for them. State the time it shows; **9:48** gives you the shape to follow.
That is **11:00**
